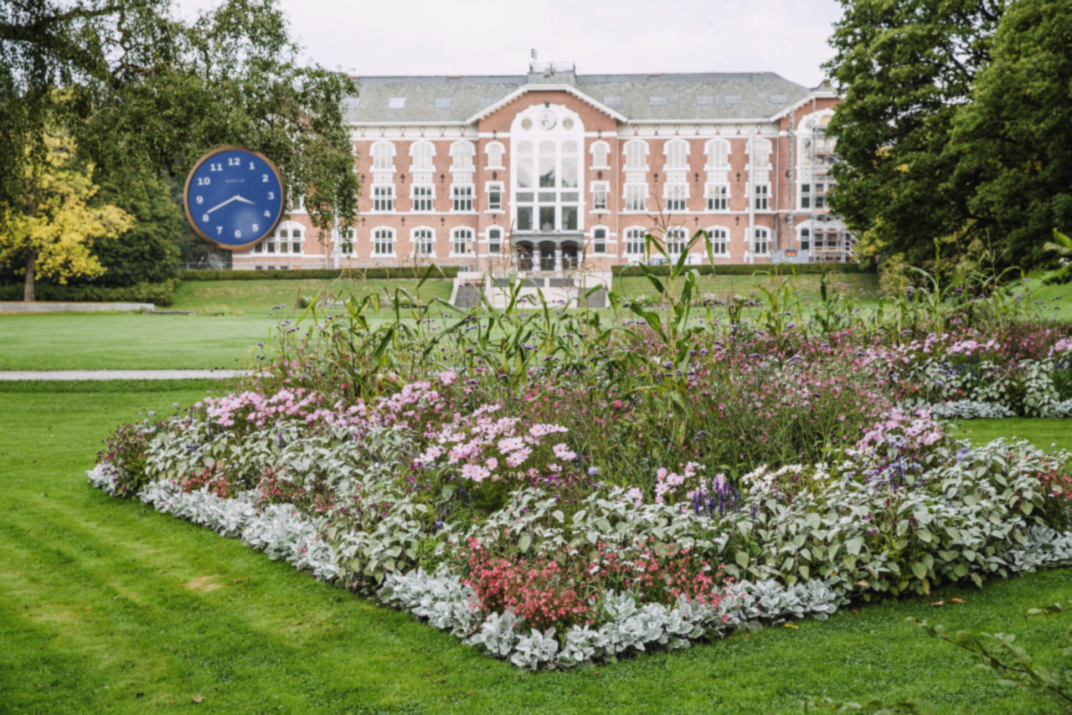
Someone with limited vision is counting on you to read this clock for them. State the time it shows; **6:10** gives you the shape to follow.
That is **3:41**
